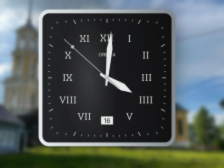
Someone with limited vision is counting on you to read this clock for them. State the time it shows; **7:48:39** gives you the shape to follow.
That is **4:00:52**
